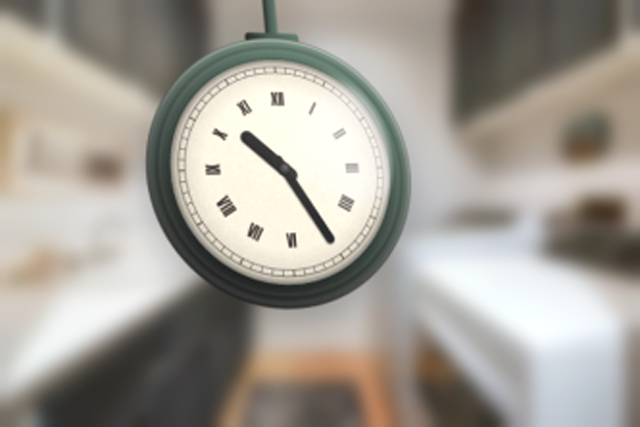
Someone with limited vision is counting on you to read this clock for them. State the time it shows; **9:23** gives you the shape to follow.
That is **10:25**
